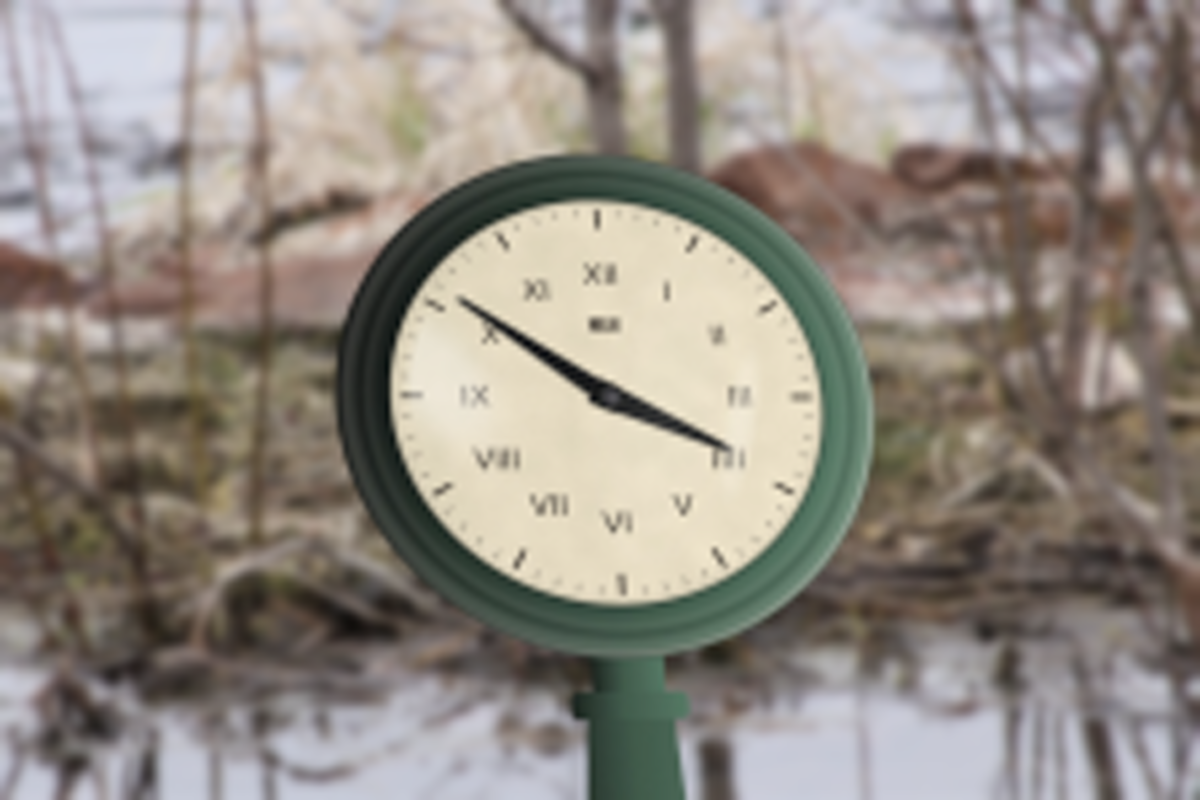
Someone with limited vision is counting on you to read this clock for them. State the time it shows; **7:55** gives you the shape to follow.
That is **3:51**
